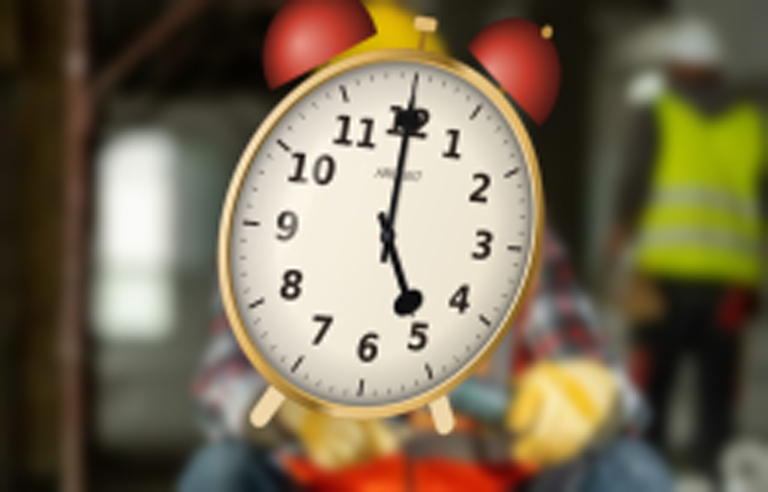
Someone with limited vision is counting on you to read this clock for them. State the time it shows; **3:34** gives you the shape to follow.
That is **5:00**
